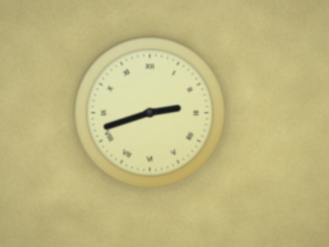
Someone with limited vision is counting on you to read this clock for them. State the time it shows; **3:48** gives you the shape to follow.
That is **2:42**
